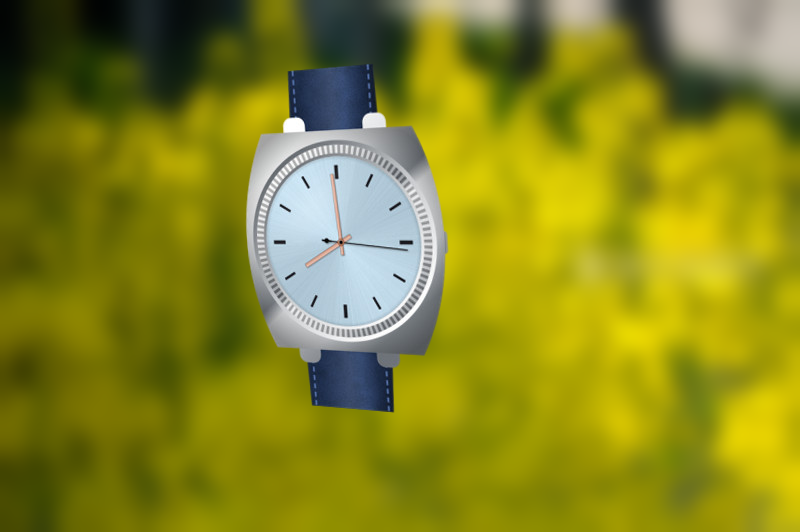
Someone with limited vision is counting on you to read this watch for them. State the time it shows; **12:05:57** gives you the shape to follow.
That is **7:59:16**
